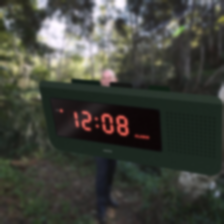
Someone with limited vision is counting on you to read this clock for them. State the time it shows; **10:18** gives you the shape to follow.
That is **12:08**
